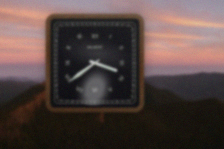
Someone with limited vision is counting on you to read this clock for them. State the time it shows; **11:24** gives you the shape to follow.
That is **3:39**
